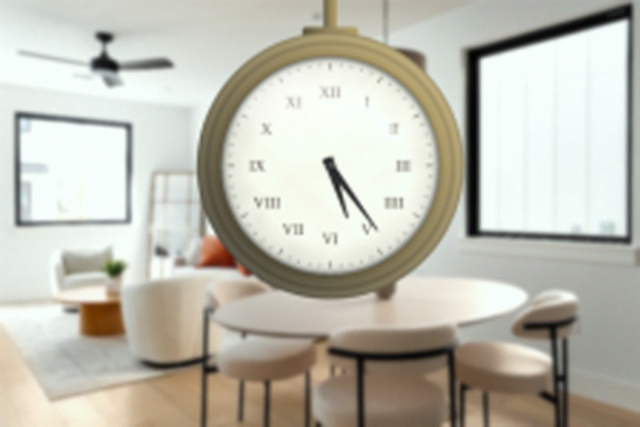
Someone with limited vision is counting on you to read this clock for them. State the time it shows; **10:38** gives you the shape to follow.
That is **5:24**
